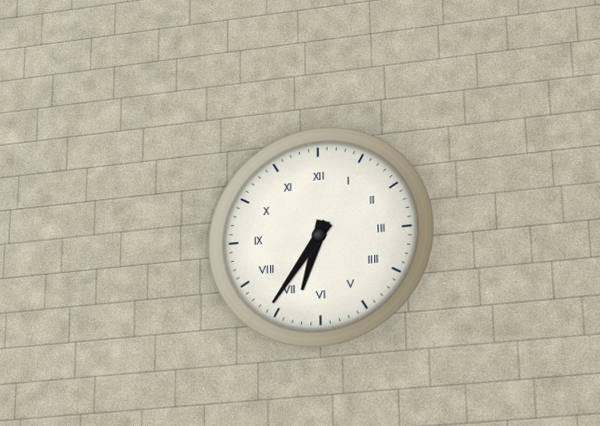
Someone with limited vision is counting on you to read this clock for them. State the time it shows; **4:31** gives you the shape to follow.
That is **6:36**
